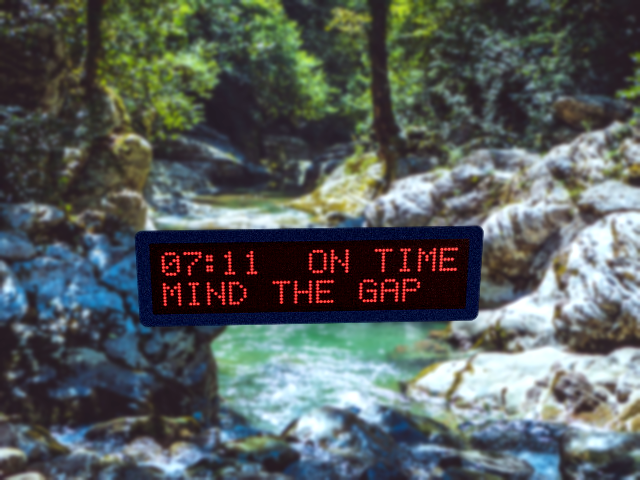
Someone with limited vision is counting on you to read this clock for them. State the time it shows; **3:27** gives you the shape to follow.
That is **7:11**
